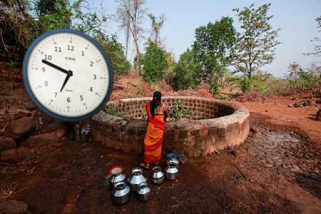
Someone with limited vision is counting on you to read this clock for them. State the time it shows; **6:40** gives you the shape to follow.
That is **6:48**
